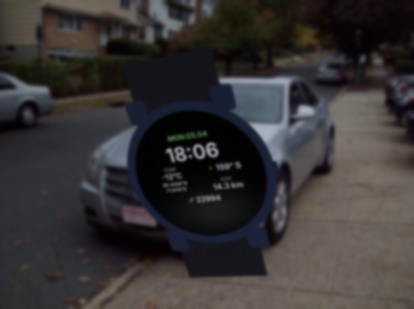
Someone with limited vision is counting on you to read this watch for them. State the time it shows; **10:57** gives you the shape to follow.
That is **18:06**
